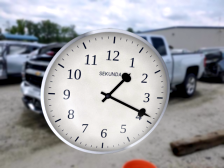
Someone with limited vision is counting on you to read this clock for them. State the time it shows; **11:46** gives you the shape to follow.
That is **1:19**
